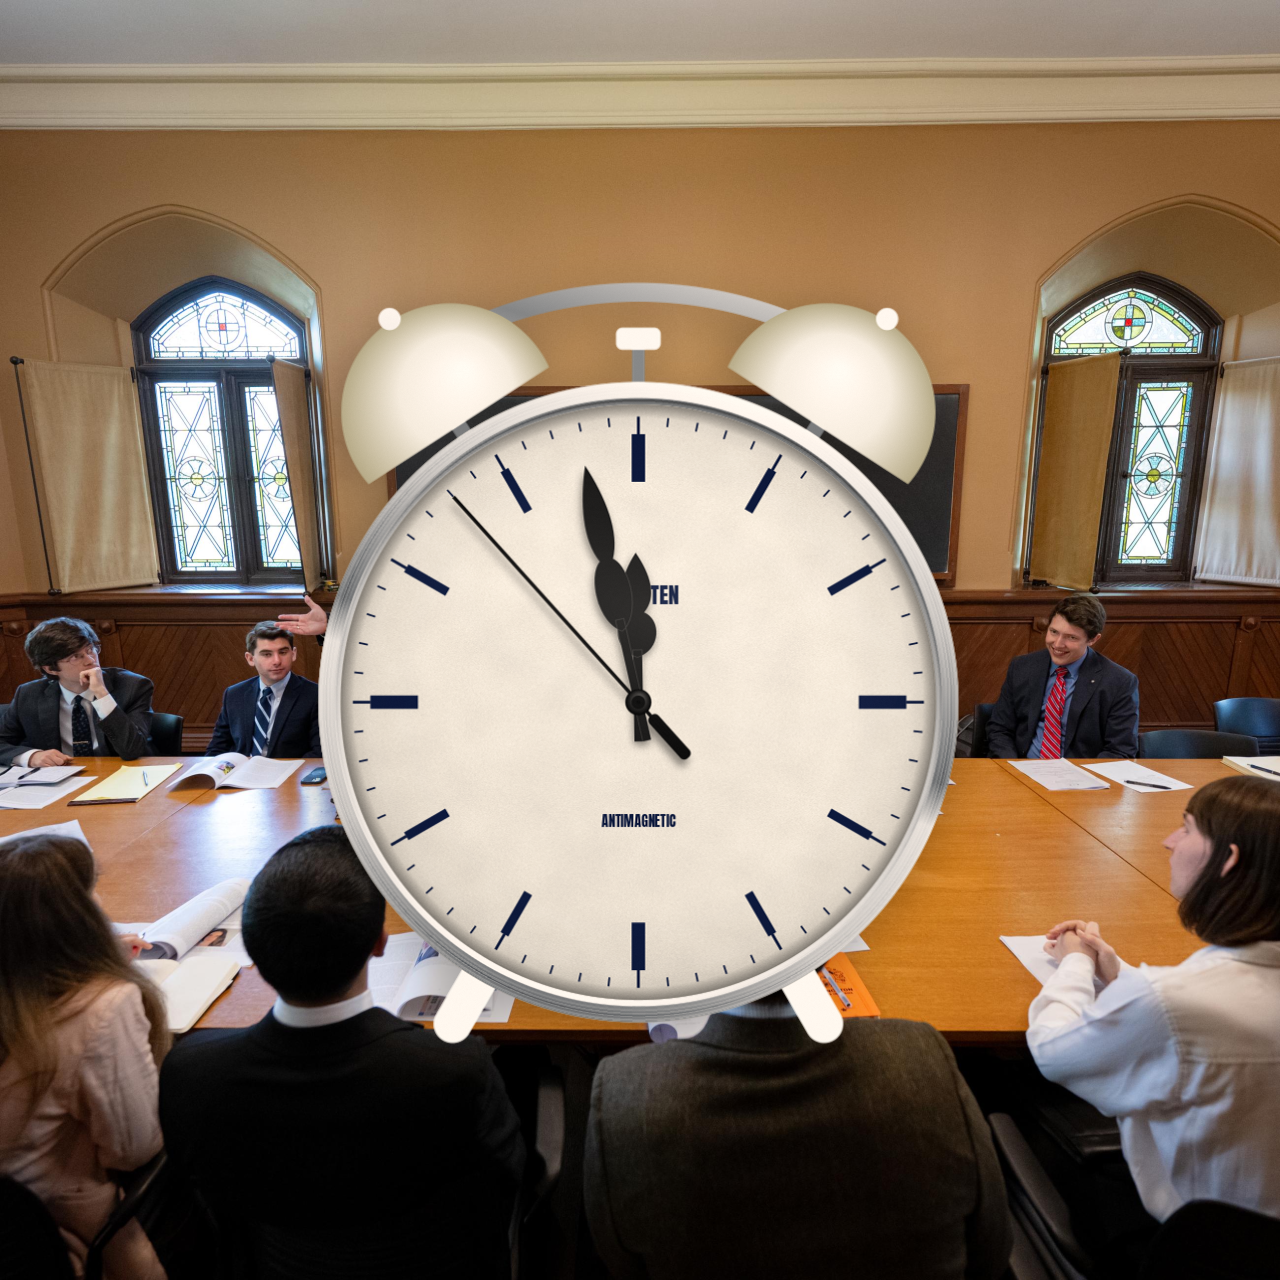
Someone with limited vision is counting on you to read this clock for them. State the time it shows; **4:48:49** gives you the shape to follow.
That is **11:57:53**
